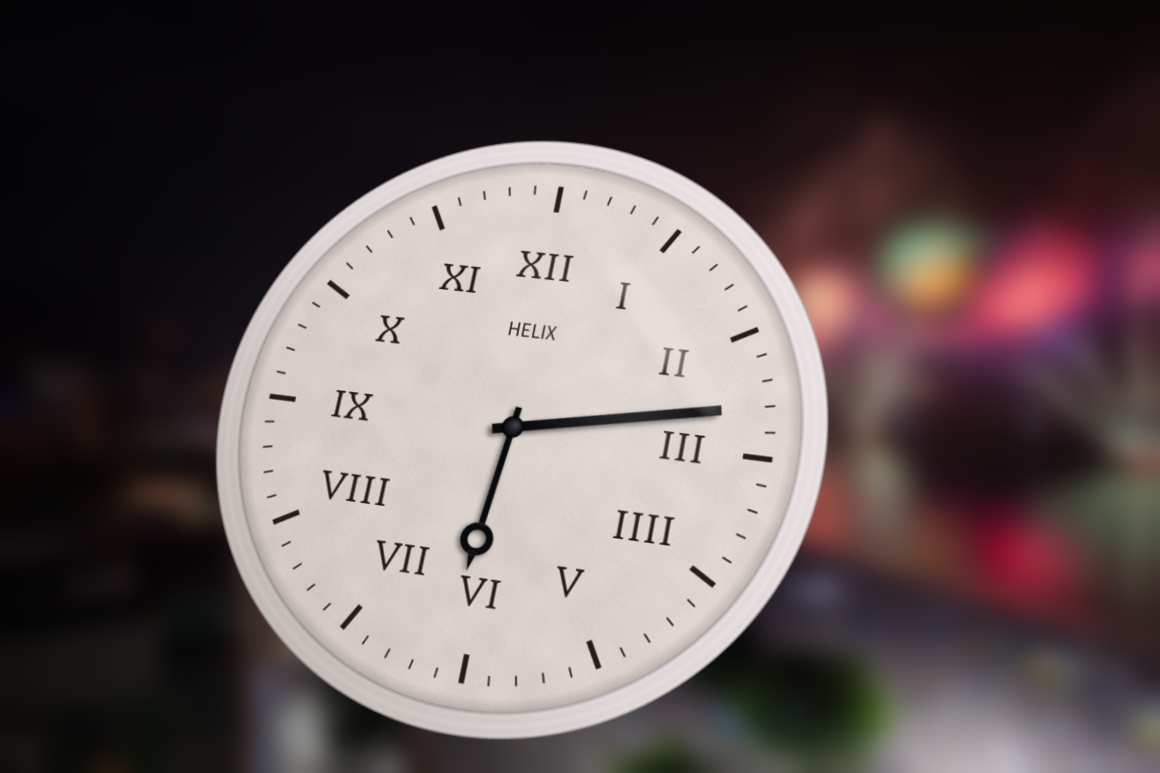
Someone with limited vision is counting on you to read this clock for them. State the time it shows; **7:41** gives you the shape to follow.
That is **6:13**
